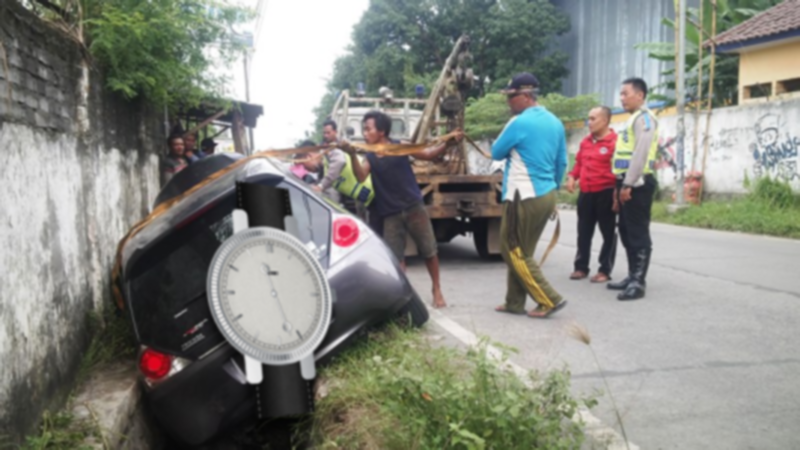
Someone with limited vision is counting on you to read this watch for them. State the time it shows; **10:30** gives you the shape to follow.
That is **11:27**
